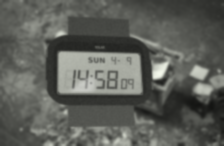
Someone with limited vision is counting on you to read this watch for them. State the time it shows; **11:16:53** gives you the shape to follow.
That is **14:58:09**
